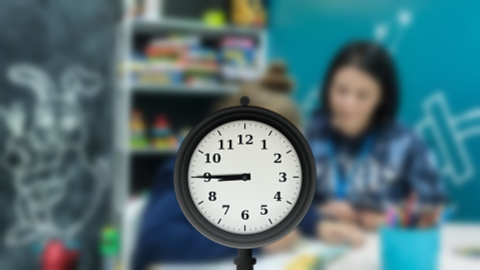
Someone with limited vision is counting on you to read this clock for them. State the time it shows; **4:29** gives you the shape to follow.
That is **8:45**
